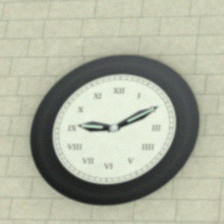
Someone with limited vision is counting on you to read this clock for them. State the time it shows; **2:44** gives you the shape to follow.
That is **9:10**
